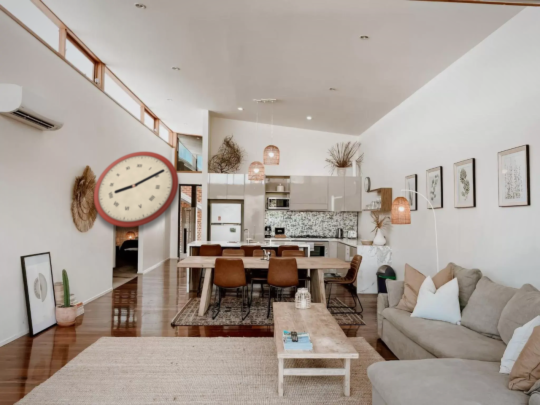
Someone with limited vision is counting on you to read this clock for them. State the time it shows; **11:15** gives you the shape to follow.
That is **8:09**
